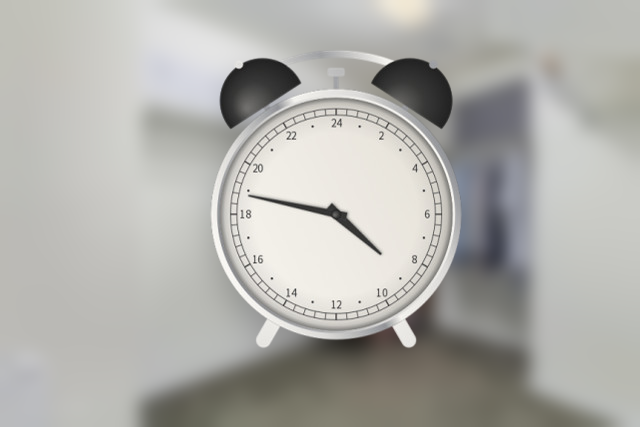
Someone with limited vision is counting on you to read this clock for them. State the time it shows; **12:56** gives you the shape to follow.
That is **8:47**
